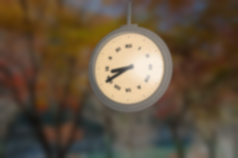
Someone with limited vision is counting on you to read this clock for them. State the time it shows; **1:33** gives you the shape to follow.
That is **8:40**
